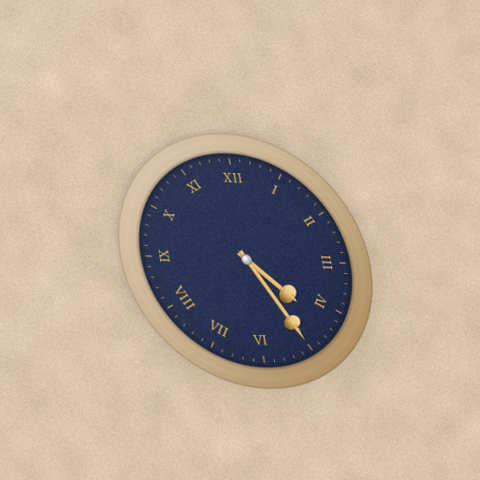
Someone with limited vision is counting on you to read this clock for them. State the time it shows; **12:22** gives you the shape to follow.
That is **4:25**
